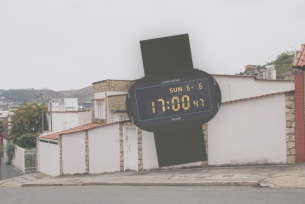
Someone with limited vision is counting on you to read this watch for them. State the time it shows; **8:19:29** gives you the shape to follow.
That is **17:00:47**
